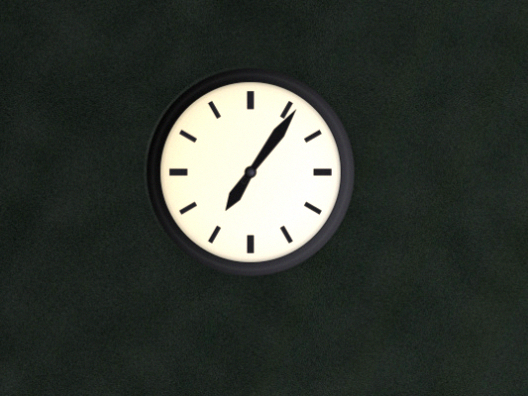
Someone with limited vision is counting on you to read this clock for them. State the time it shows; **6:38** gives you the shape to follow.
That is **7:06**
